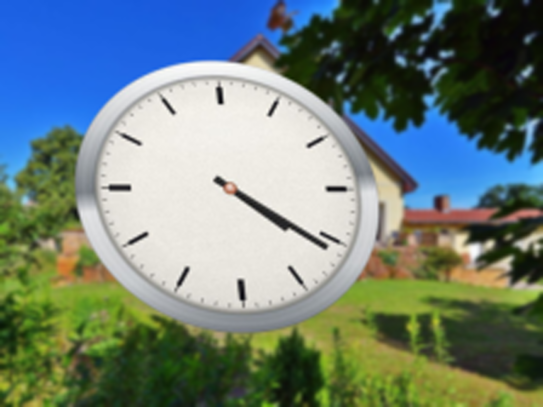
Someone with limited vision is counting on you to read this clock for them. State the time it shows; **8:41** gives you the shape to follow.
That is **4:21**
